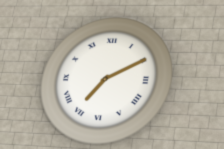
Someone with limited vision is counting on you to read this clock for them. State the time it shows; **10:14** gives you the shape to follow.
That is **7:10**
